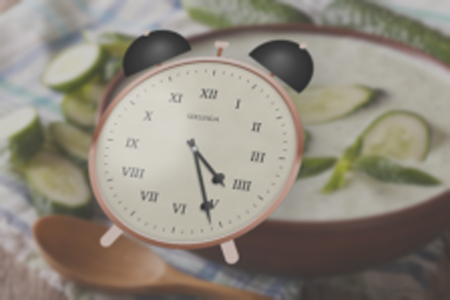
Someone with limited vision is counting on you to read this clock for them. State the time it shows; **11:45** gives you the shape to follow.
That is **4:26**
